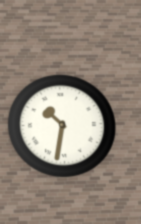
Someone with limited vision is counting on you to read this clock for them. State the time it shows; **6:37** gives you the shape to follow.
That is **10:32**
